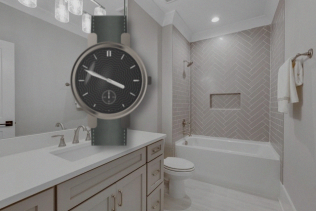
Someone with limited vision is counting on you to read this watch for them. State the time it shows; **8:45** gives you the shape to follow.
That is **3:49**
